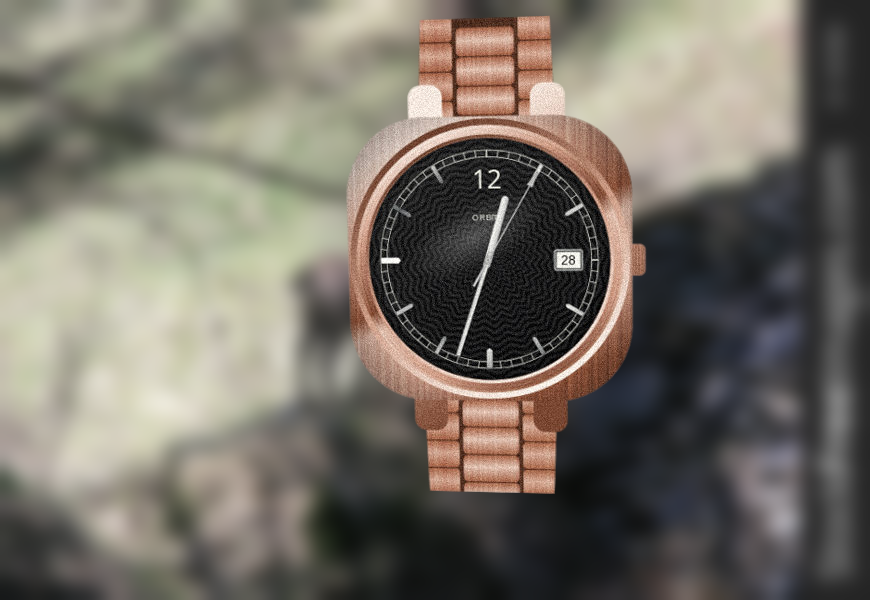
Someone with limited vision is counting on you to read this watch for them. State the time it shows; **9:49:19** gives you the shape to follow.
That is **12:33:05**
